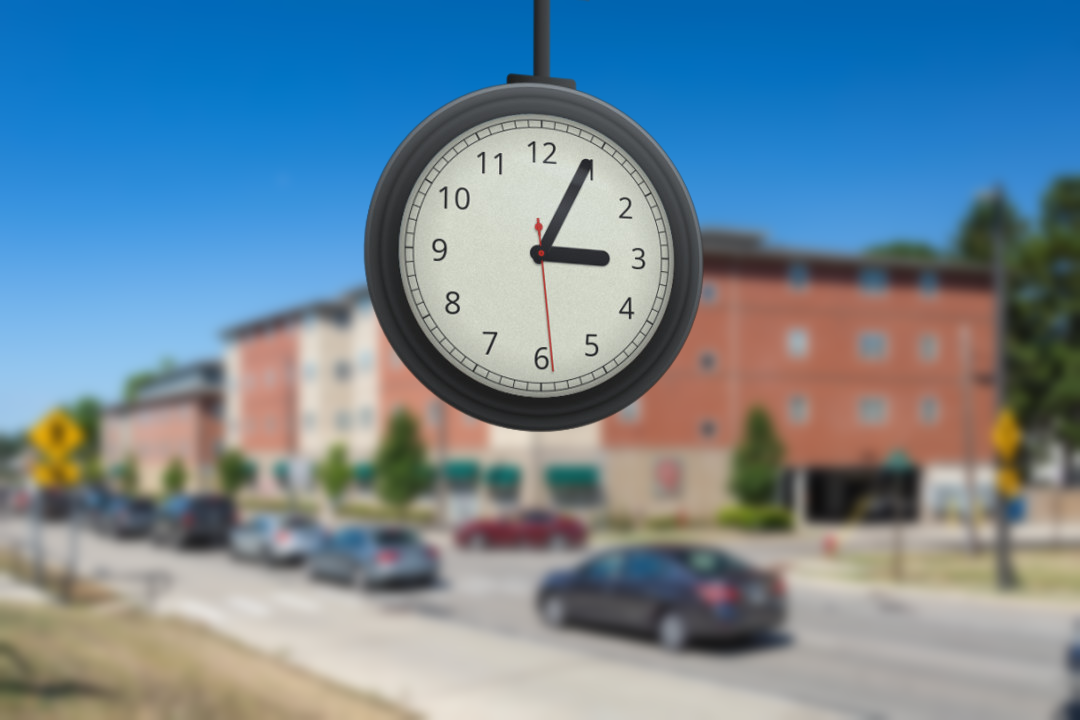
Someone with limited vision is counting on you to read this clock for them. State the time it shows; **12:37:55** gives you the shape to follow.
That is **3:04:29**
